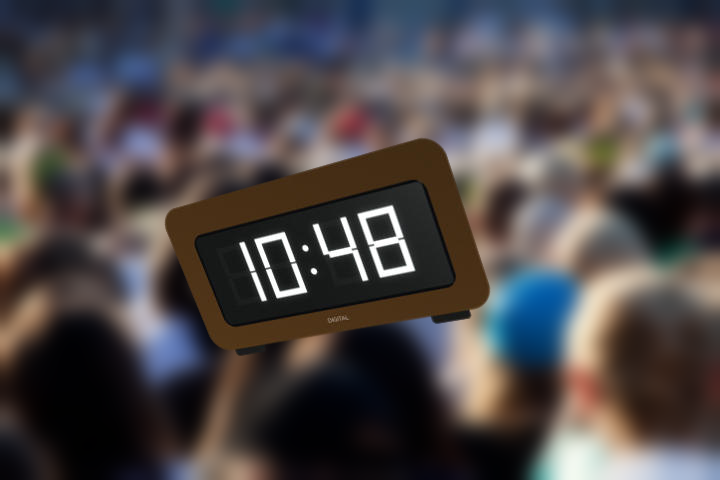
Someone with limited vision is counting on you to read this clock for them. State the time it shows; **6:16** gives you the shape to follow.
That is **10:48**
